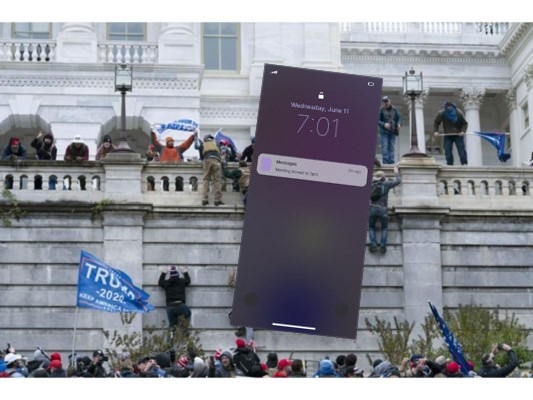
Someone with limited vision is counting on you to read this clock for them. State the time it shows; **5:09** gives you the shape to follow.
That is **7:01**
